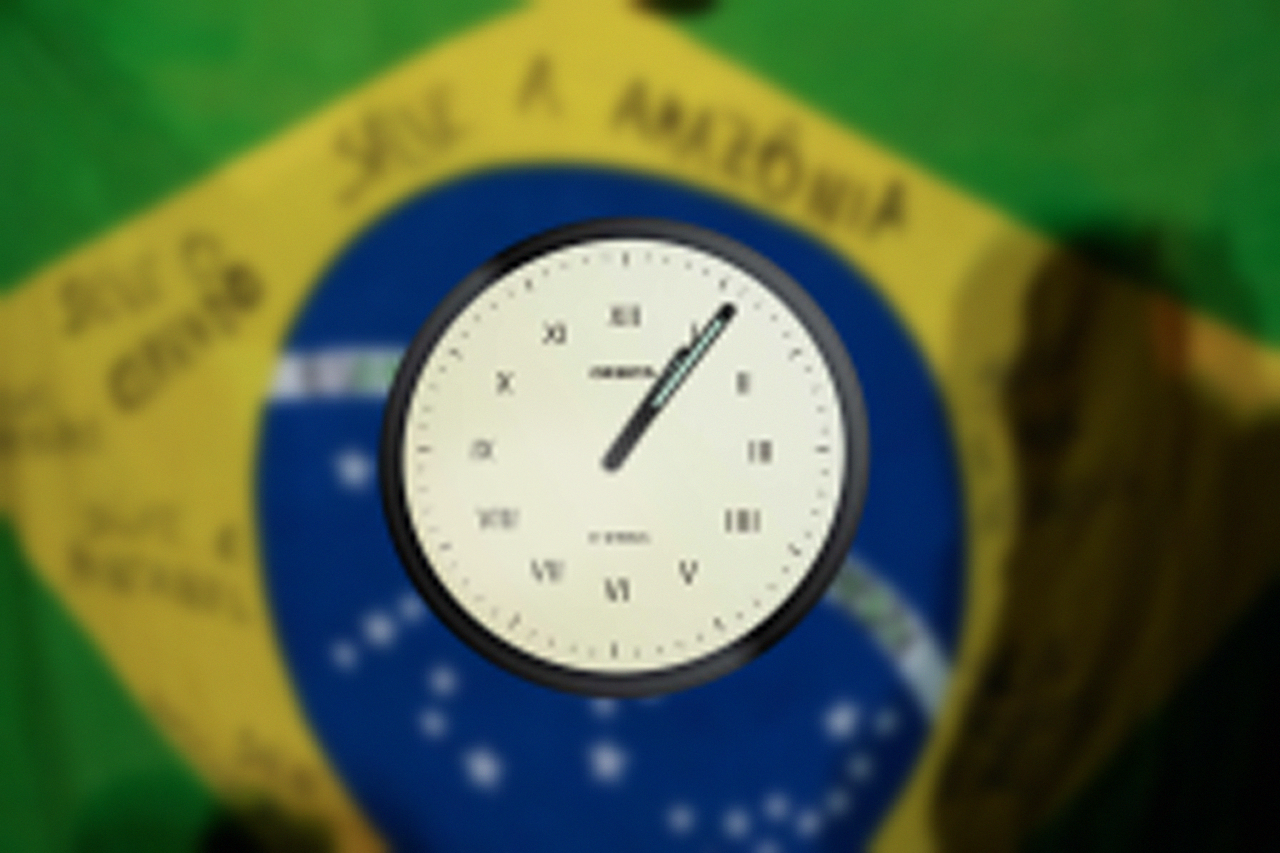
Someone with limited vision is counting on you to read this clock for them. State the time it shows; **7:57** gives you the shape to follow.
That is **1:06**
